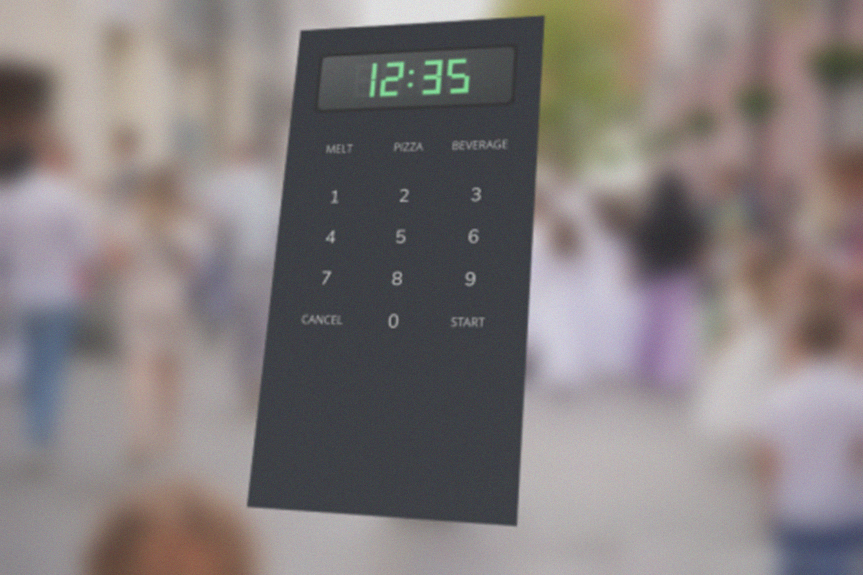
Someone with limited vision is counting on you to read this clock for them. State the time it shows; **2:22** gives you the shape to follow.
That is **12:35**
